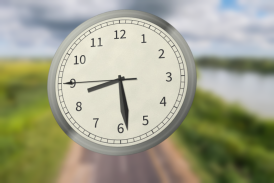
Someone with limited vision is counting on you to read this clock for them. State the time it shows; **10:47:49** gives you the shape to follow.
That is **8:28:45**
